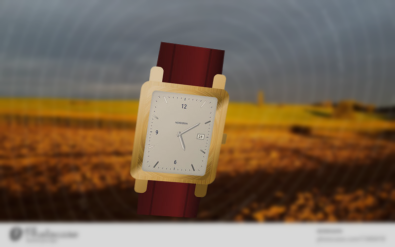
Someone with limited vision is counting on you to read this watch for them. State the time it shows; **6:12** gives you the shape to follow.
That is **5:09**
